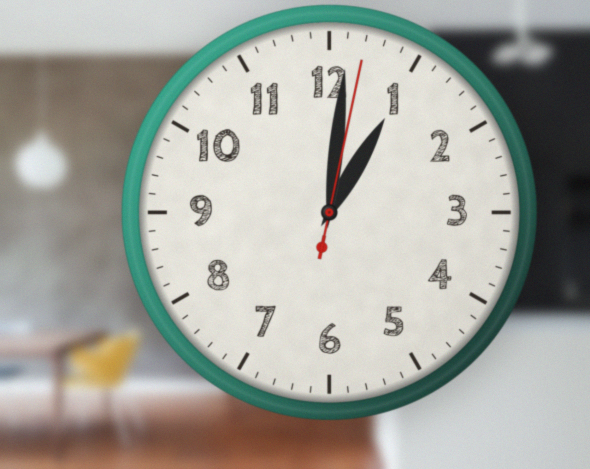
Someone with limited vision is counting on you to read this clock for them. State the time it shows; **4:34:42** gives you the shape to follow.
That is **1:01:02**
